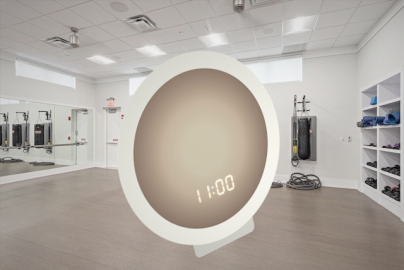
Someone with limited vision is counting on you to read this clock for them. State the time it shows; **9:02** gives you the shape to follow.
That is **11:00**
